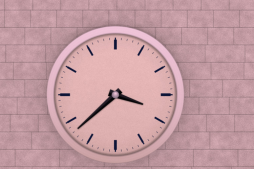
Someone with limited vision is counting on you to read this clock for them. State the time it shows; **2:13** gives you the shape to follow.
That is **3:38**
